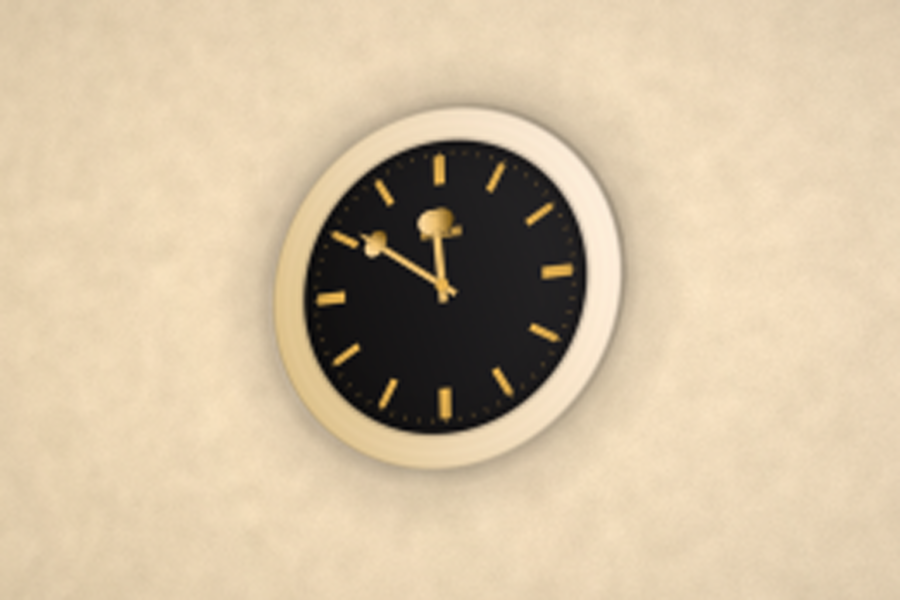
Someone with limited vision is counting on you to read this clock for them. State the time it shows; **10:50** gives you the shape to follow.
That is **11:51**
